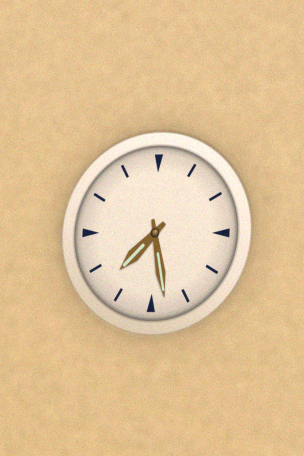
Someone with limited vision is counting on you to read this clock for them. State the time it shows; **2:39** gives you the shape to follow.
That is **7:28**
